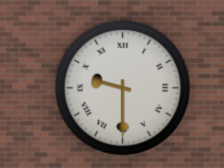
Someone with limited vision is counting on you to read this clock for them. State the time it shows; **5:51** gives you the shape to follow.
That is **9:30**
